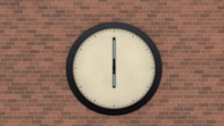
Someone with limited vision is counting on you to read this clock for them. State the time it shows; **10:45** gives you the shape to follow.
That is **6:00**
